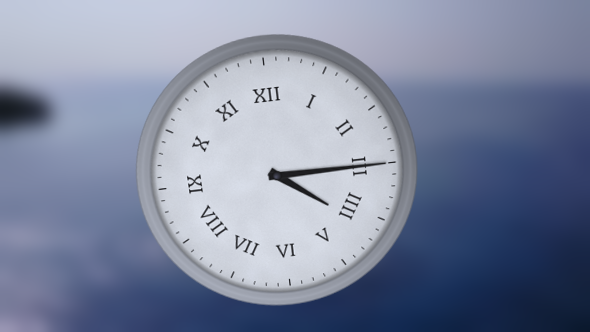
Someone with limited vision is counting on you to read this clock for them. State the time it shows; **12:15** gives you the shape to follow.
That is **4:15**
